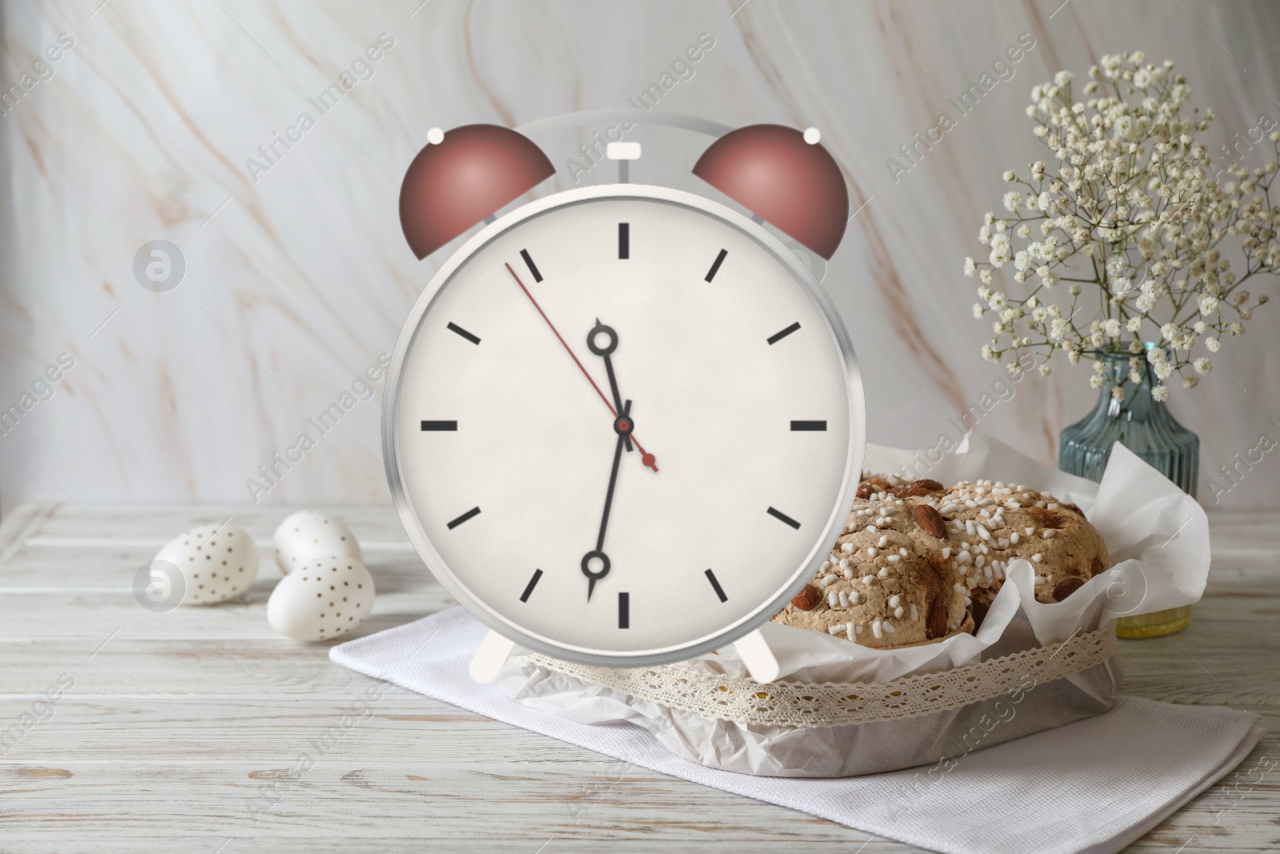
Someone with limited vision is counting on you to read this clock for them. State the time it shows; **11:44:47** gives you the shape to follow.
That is **11:31:54**
